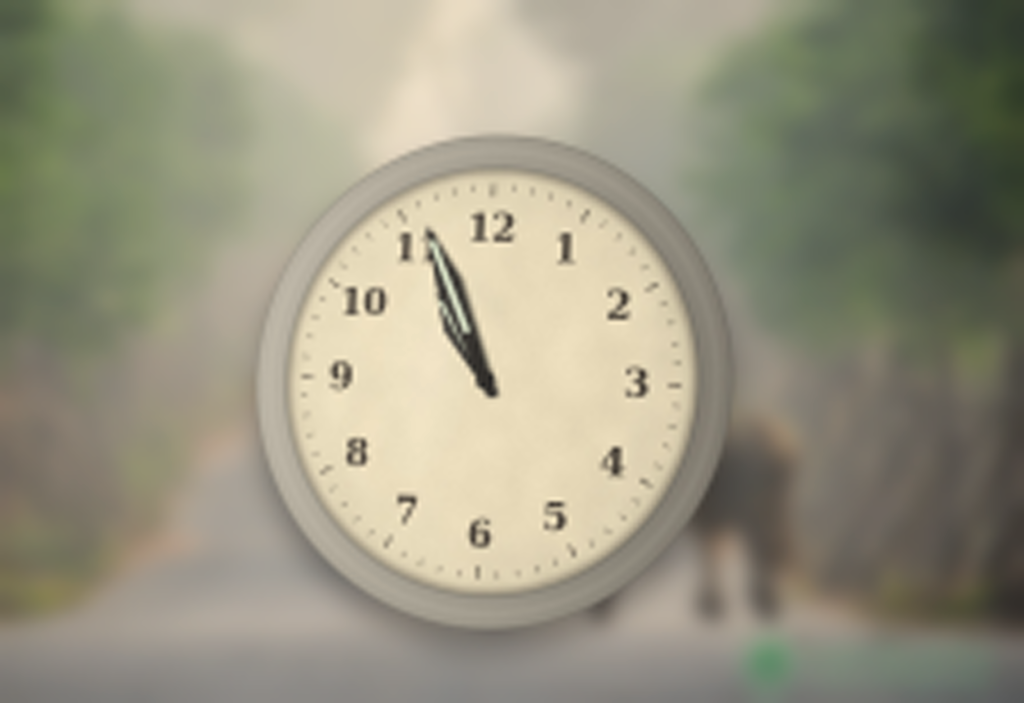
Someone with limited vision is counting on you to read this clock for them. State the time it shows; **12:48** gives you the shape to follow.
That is **10:56**
